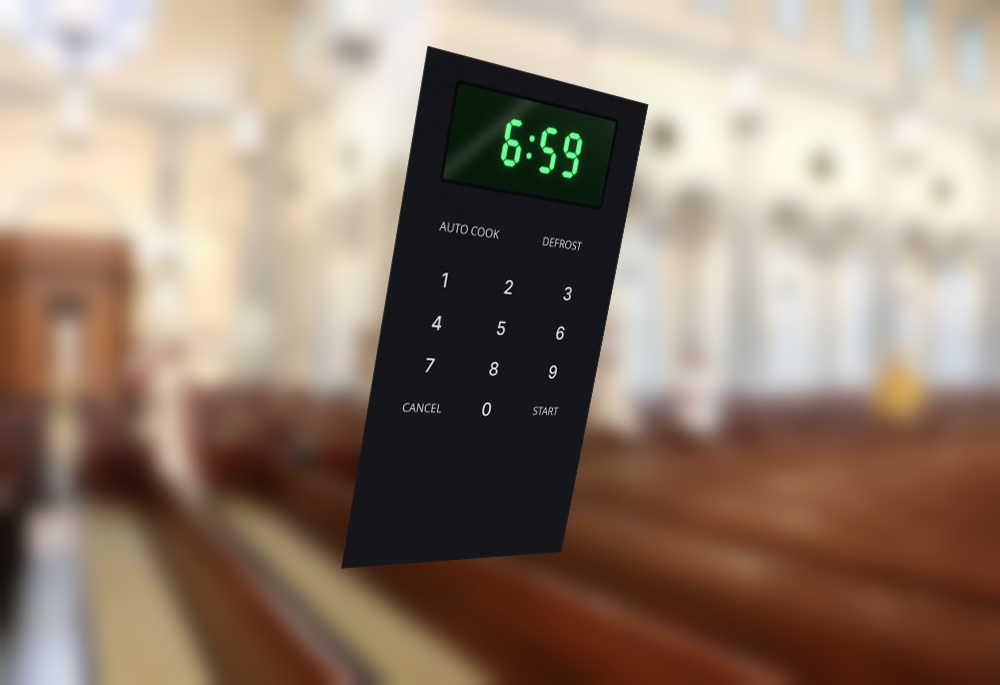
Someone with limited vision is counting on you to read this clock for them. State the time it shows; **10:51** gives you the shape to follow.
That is **6:59**
